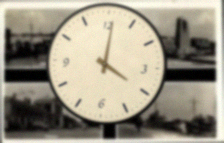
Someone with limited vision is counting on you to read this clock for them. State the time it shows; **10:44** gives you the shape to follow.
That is **4:01**
